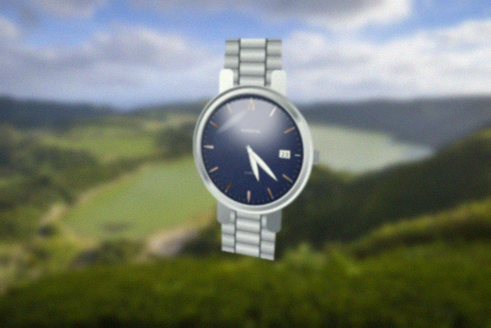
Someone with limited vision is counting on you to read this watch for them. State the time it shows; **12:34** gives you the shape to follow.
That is **5:22**
